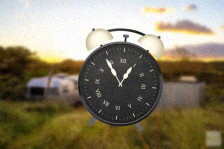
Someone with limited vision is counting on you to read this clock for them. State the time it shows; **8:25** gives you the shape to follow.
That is **12:54**
